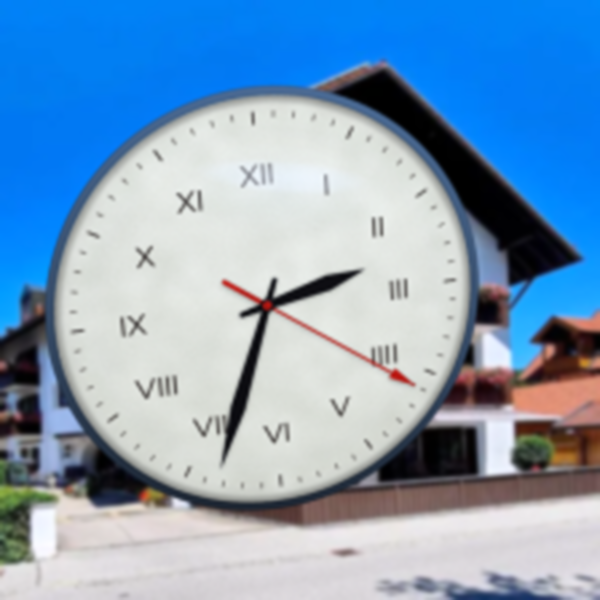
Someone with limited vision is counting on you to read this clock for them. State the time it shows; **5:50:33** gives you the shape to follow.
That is **2:33:21**
